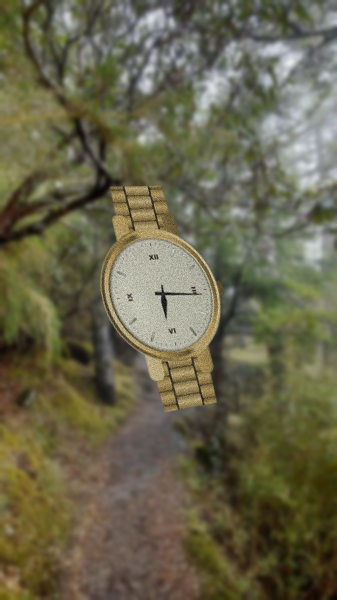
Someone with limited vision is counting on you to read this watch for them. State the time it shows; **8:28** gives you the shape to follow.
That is **6:16**
